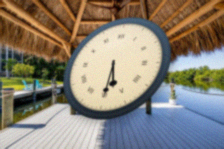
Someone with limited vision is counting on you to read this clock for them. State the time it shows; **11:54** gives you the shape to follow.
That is **5:30**
